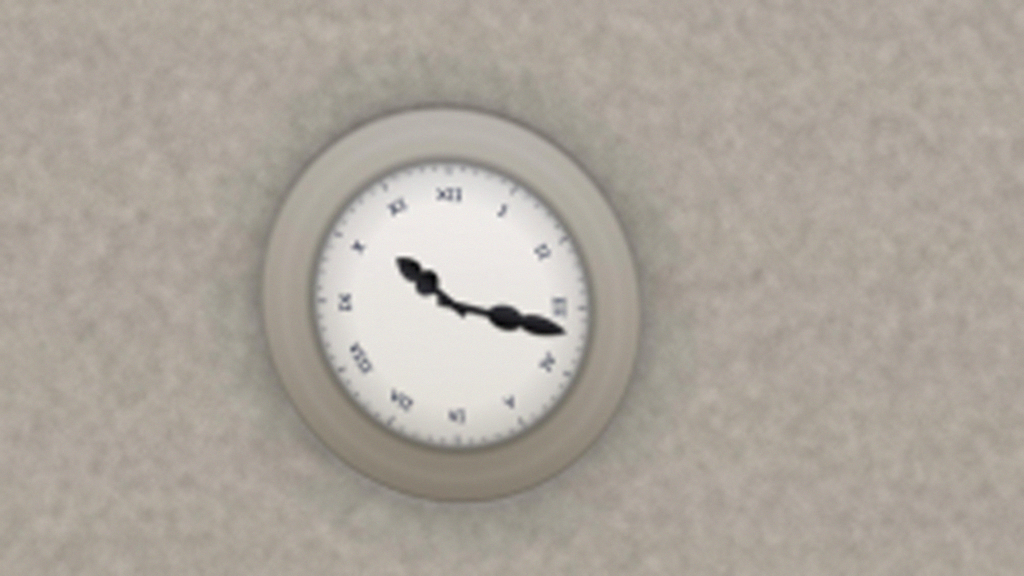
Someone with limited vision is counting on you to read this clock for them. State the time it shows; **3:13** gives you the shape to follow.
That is **10:17**
